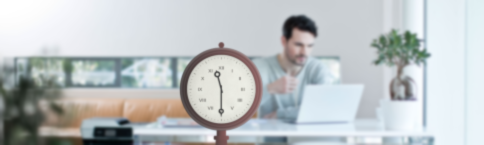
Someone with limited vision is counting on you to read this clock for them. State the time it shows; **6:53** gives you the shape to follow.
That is **11:30**
